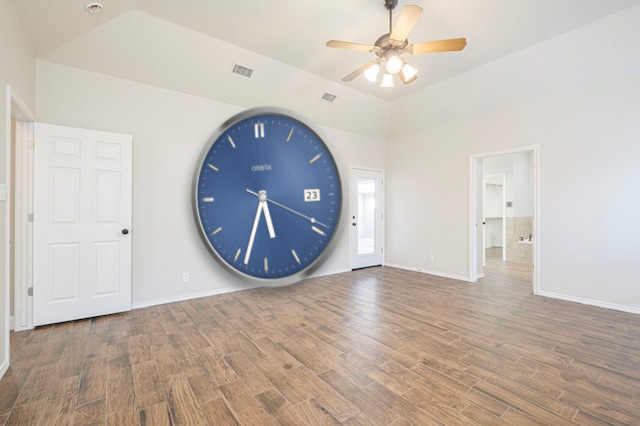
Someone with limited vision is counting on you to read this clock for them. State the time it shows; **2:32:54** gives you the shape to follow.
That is **5:33:19**
